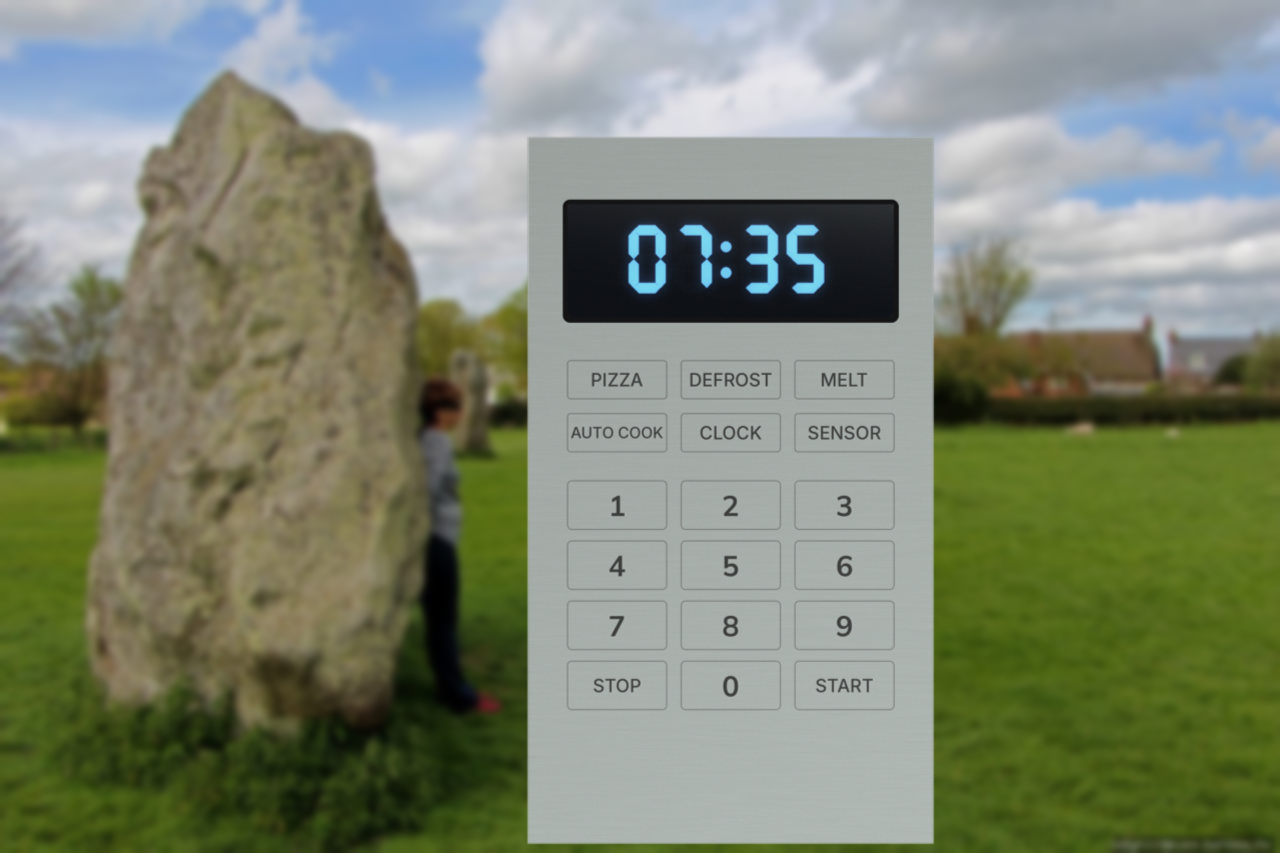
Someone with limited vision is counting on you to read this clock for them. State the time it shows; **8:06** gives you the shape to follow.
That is **7:35**
